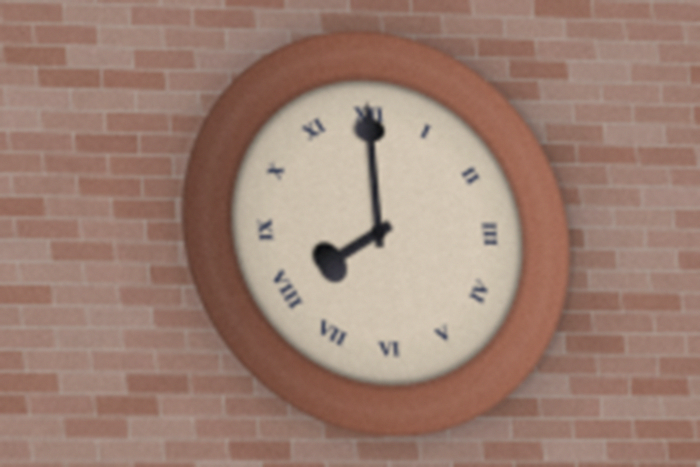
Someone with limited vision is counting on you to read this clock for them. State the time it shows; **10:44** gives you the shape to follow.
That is **8:00**
